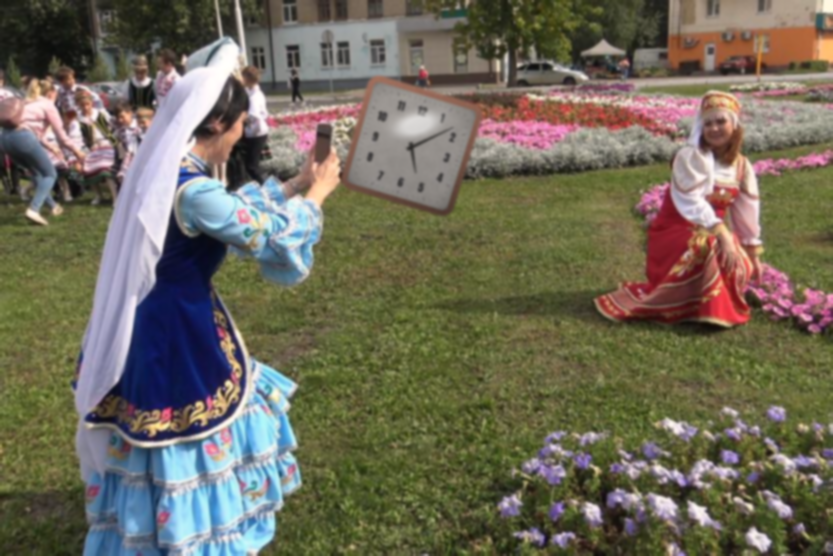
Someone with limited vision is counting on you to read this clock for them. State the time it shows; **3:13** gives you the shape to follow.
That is **5:08**
